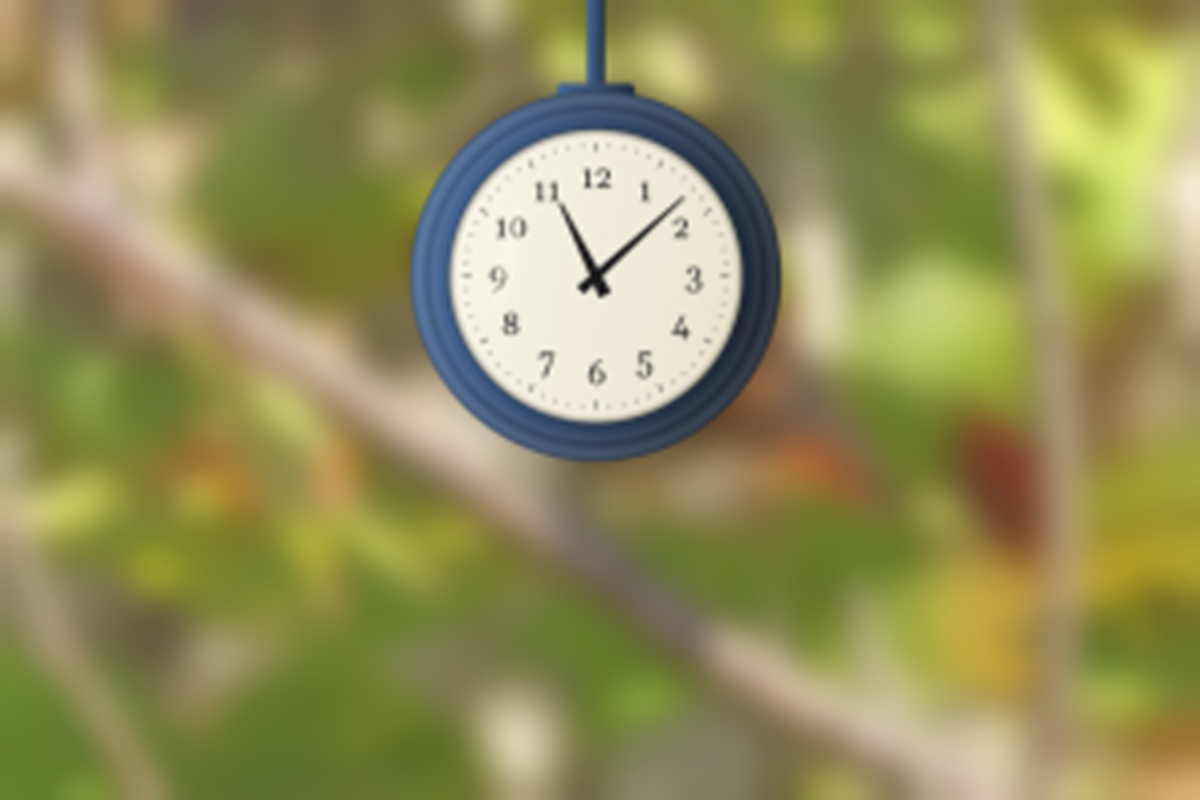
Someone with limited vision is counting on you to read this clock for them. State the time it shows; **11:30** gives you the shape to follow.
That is **11:08**
